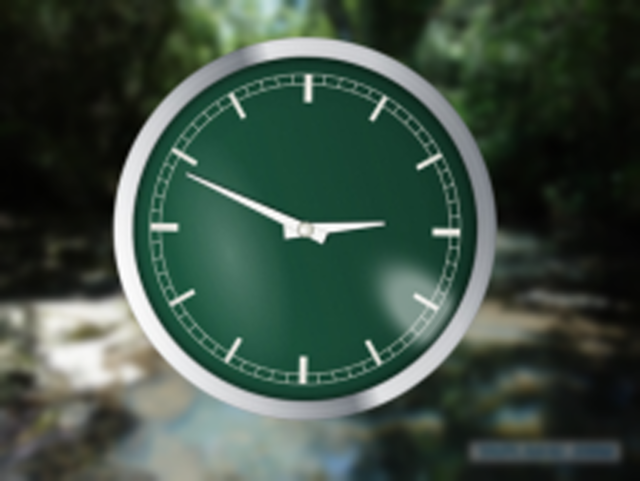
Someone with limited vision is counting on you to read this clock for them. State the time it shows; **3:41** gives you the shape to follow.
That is **2:49**
